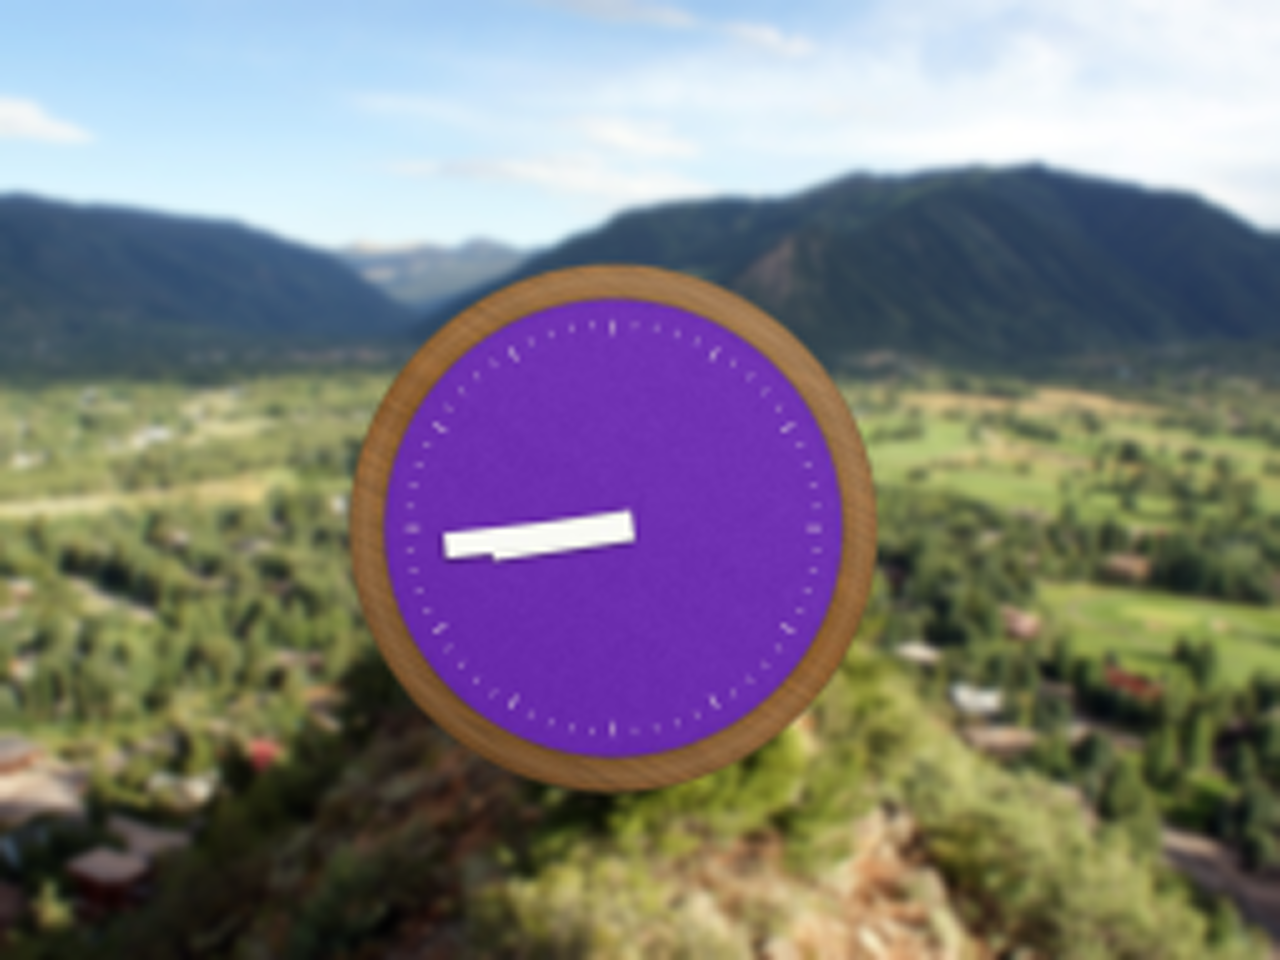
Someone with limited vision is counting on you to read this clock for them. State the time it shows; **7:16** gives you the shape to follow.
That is **8:44**
